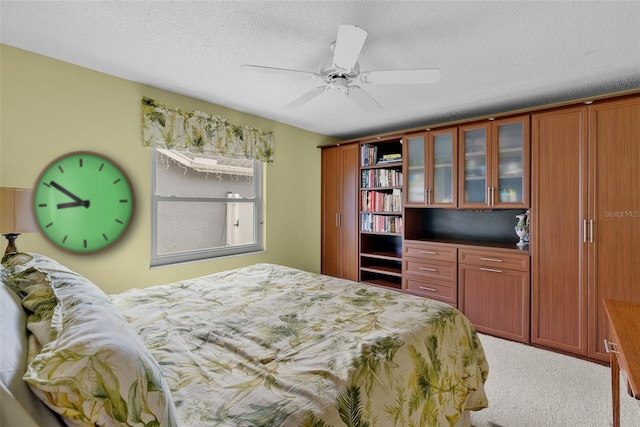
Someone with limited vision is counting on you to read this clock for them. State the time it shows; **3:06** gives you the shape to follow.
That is **8:51**
